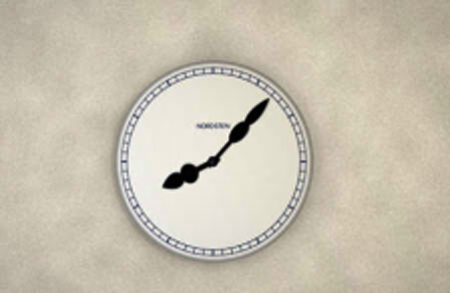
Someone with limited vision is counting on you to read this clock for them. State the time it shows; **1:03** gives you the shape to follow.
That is **8:07**
